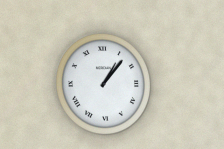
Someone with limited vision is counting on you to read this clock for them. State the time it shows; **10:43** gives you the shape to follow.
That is **1:07**
